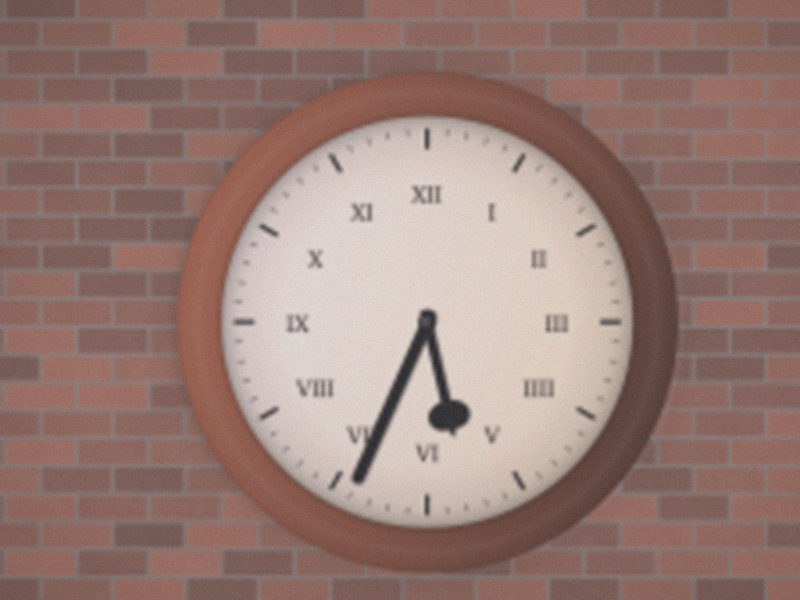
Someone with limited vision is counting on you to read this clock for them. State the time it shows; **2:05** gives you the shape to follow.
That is **5:34**
